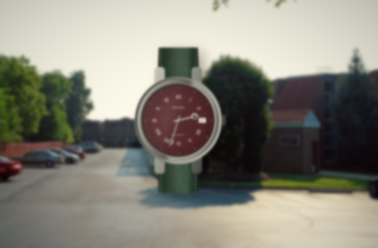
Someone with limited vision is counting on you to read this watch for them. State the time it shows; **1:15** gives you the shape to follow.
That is **2:33**
